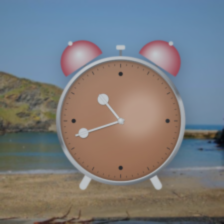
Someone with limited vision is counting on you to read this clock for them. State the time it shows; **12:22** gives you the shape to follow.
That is **10:42**
